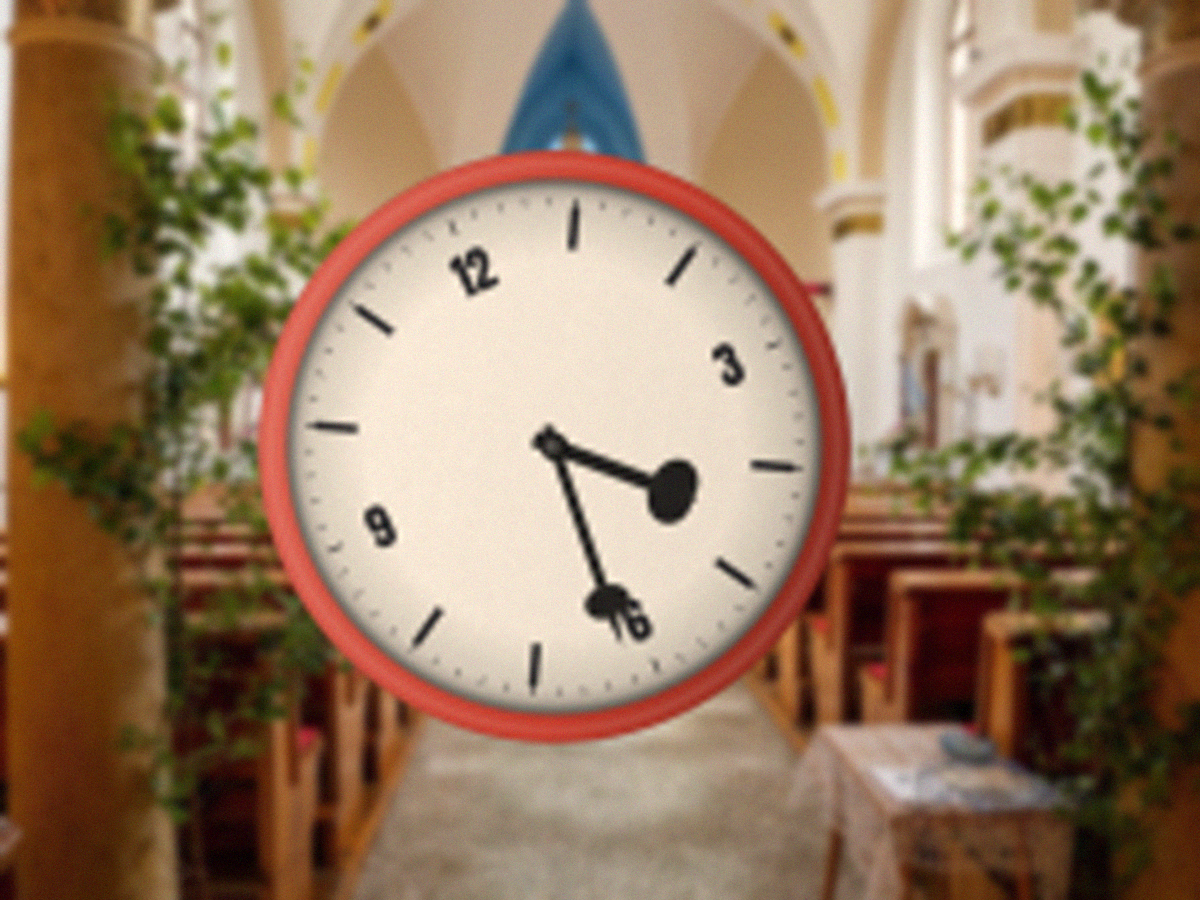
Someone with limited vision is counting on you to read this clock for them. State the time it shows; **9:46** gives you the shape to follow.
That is **4:31**
